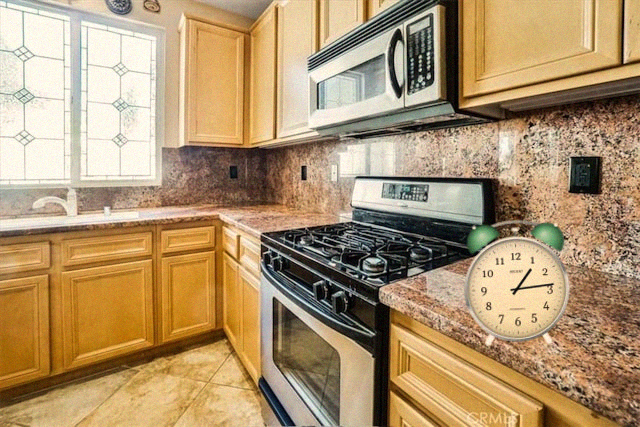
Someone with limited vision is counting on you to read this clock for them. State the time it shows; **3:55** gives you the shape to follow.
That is **1:14**
